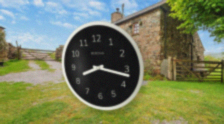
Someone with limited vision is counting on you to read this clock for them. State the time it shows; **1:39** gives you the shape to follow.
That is **8:17**
